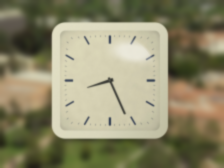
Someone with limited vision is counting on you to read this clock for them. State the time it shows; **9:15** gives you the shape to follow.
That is **8:26**
